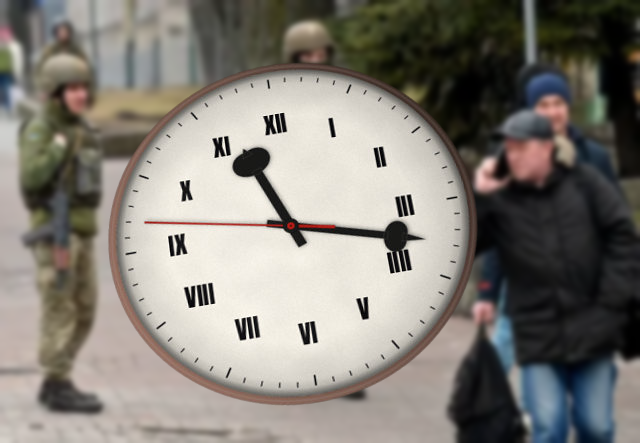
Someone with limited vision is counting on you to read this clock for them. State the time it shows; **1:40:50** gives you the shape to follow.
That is **11:17:47**
